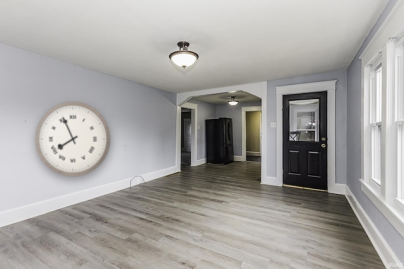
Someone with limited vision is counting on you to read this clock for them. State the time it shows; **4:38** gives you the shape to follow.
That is **7:56**
